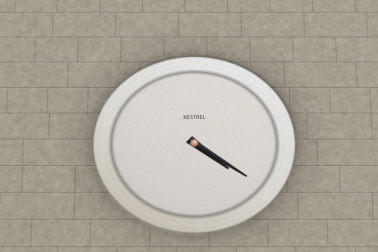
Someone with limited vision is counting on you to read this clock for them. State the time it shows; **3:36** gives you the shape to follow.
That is **4:21**
